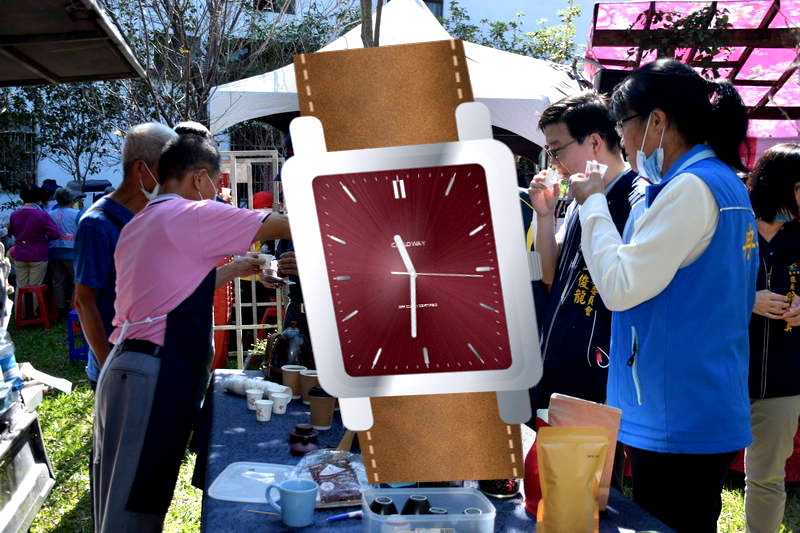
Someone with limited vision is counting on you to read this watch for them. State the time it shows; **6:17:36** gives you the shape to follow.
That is **11:31:16**
